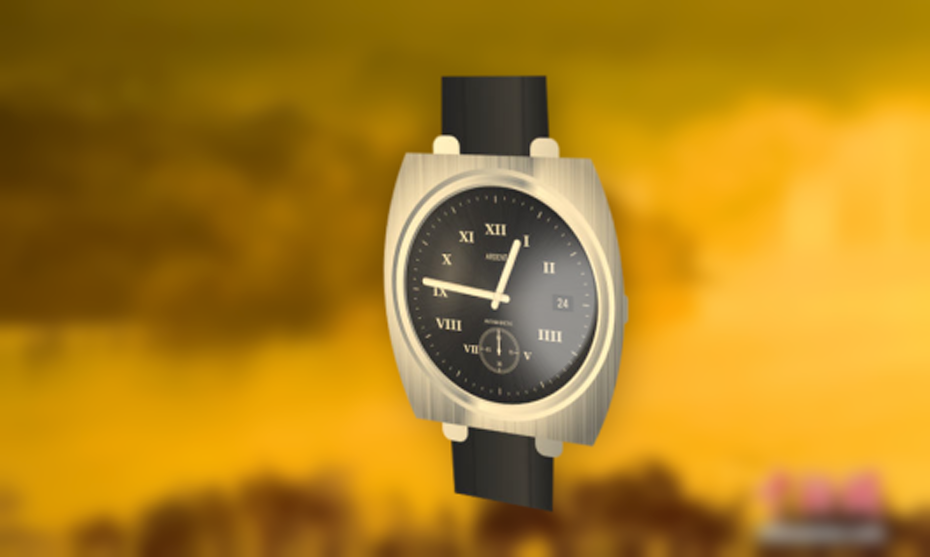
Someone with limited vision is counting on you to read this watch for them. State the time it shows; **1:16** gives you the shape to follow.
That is **12:46**
